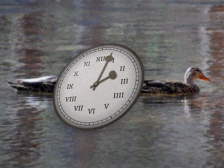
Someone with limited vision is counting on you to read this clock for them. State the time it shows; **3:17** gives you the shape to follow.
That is **2:03**
